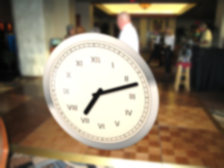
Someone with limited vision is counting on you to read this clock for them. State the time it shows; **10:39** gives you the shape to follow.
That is **7:12**
